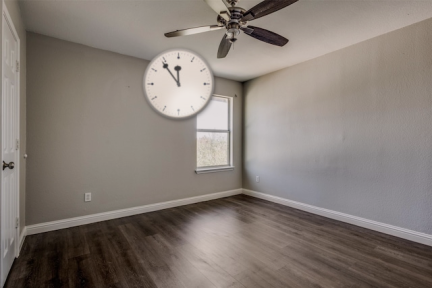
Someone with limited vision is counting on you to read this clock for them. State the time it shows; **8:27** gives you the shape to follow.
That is **11:54**
